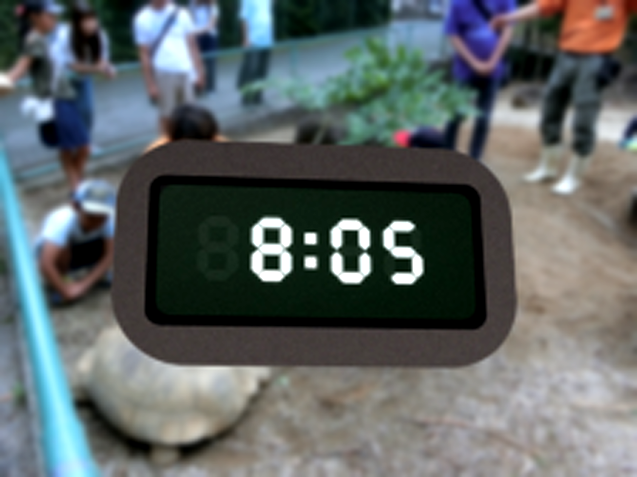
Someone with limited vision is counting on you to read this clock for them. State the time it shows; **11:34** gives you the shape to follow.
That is **8:05**
